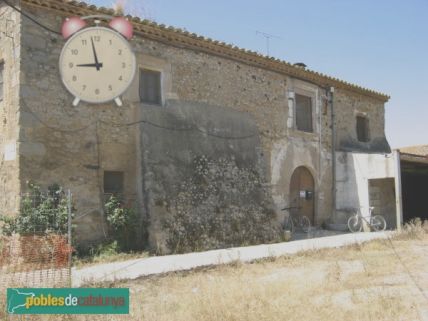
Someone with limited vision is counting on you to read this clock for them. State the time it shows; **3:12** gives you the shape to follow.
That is **8:58**
